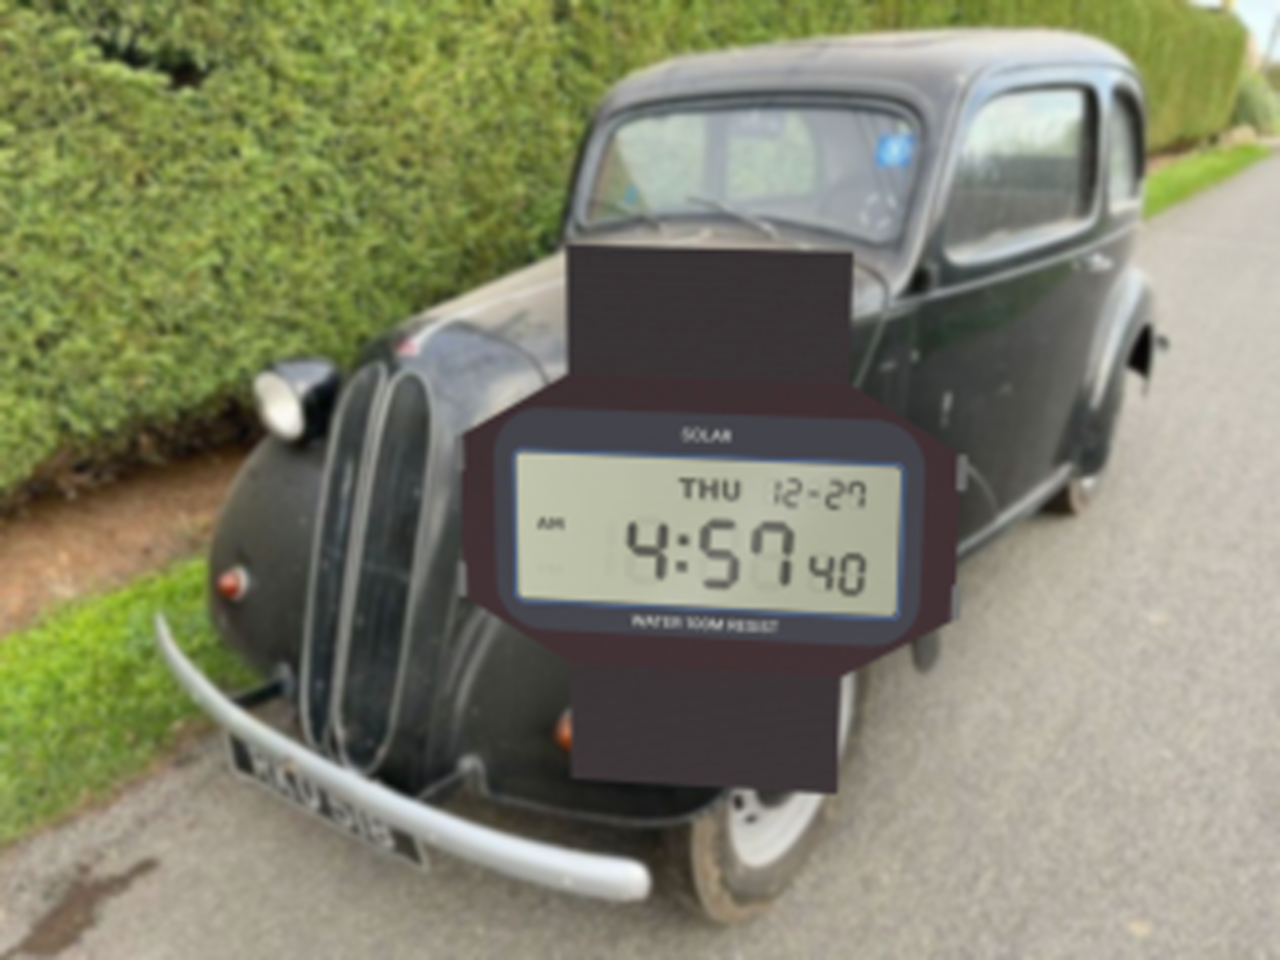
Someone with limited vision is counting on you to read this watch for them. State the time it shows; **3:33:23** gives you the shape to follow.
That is **4:57:40**
